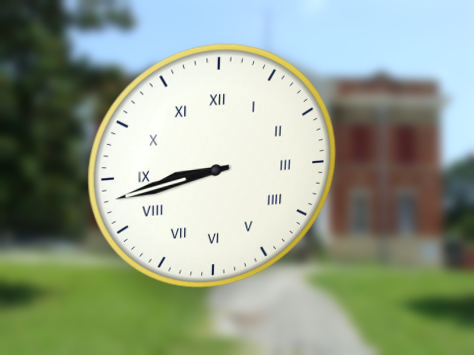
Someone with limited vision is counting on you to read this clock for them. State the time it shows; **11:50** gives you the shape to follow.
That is **8:43**
